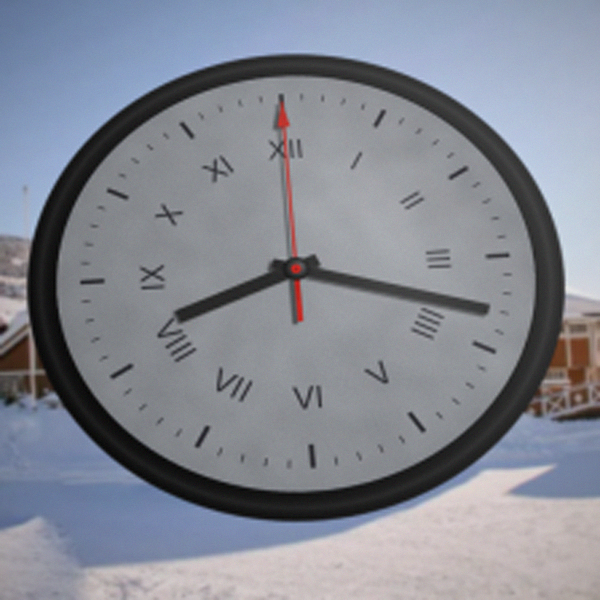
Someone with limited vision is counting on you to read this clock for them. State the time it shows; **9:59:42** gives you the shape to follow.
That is **8:18:00**
